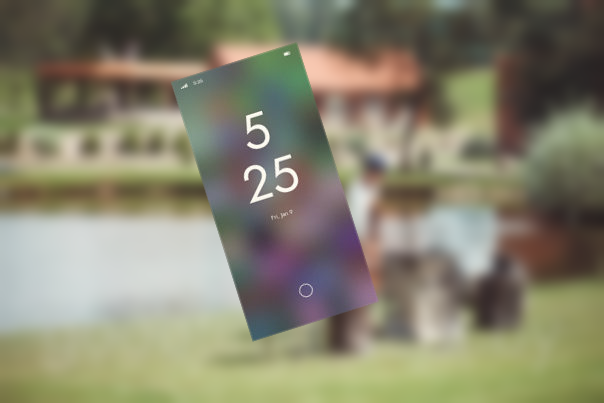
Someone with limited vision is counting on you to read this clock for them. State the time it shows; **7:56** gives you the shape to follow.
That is **5:25**
